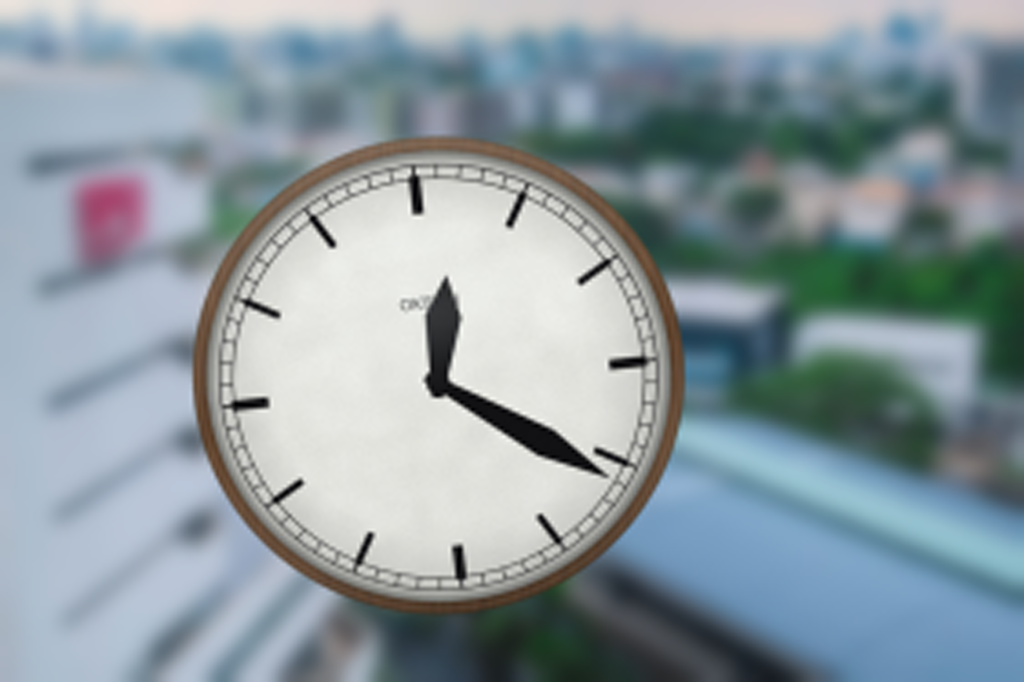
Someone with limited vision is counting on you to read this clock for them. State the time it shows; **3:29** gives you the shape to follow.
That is **12:21**
